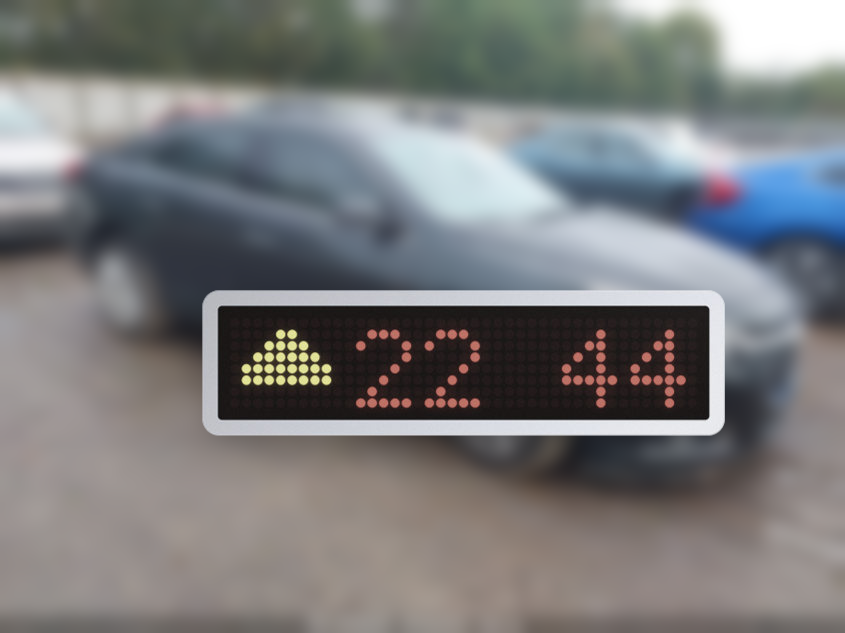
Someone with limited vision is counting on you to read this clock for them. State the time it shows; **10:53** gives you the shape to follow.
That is **22:44**
